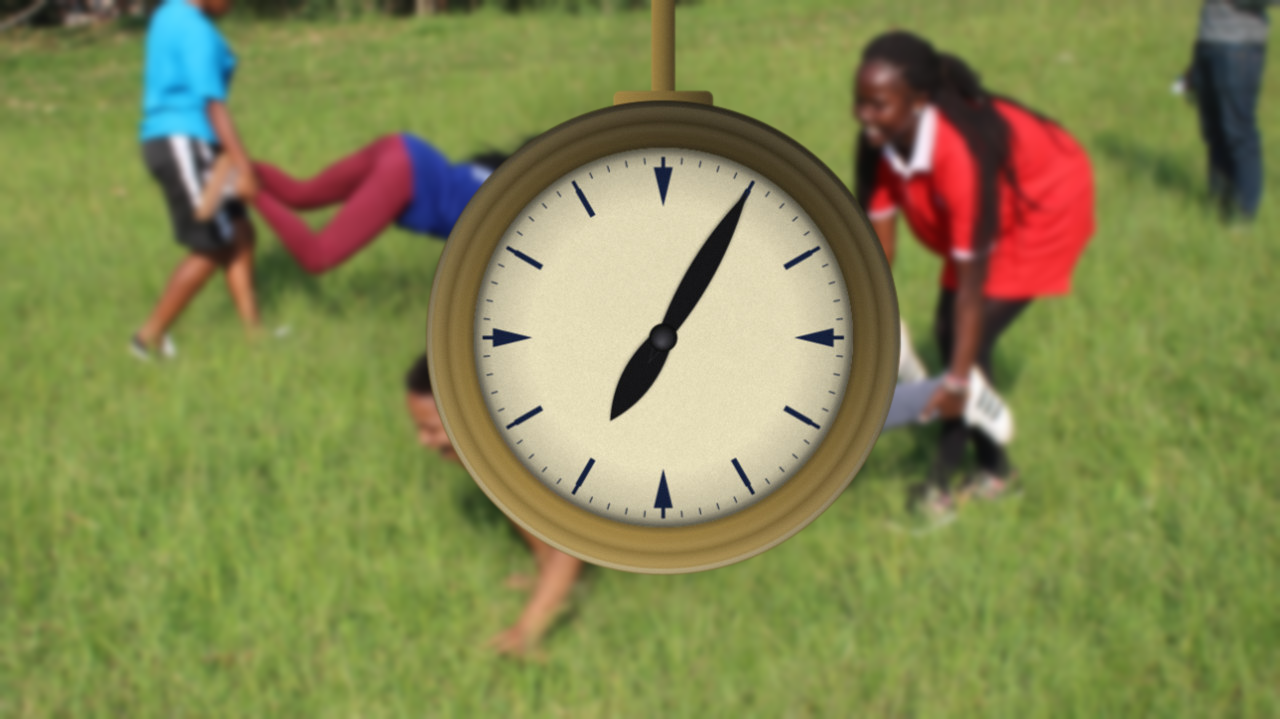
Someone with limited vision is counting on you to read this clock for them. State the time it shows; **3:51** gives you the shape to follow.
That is **7:05**
